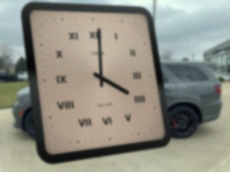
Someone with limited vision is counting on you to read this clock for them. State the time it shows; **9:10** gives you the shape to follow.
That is **4:01**
